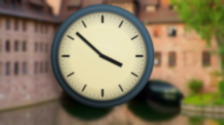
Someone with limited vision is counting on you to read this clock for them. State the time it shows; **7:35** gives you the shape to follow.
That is **3:52**
